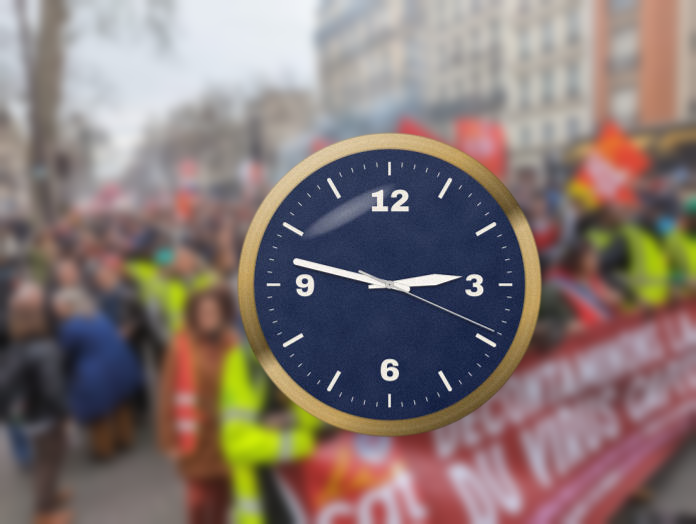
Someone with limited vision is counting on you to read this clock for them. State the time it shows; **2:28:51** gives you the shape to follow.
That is **2:47:19**
